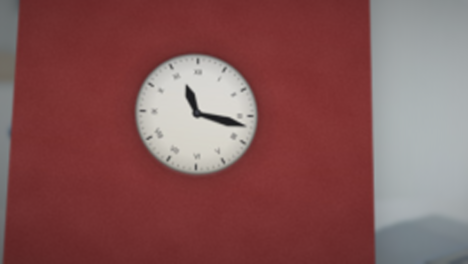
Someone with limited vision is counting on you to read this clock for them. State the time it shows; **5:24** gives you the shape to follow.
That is **11:17**
